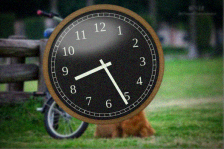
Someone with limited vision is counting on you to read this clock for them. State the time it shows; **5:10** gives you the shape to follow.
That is **8:26**
